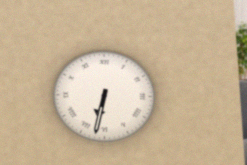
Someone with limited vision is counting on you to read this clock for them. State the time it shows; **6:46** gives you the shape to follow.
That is **6:32**
